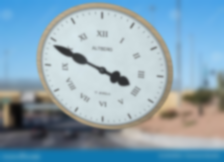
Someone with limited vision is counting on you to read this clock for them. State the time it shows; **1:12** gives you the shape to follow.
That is **3:49**
